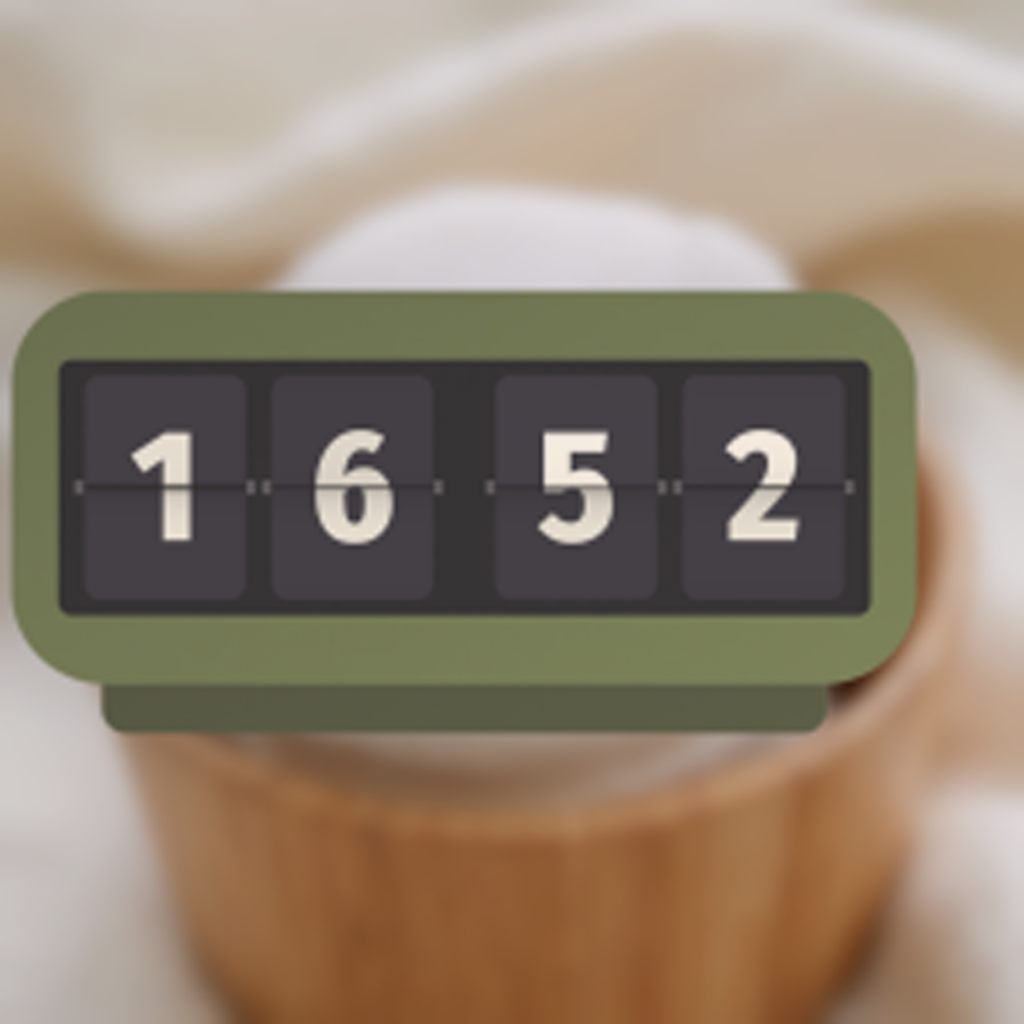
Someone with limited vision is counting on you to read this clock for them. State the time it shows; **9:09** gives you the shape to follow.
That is **16:52**
